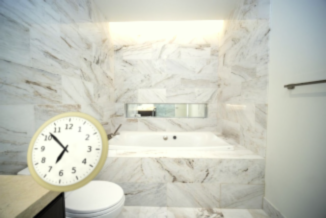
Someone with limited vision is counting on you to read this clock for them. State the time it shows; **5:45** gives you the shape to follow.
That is **6:52**
